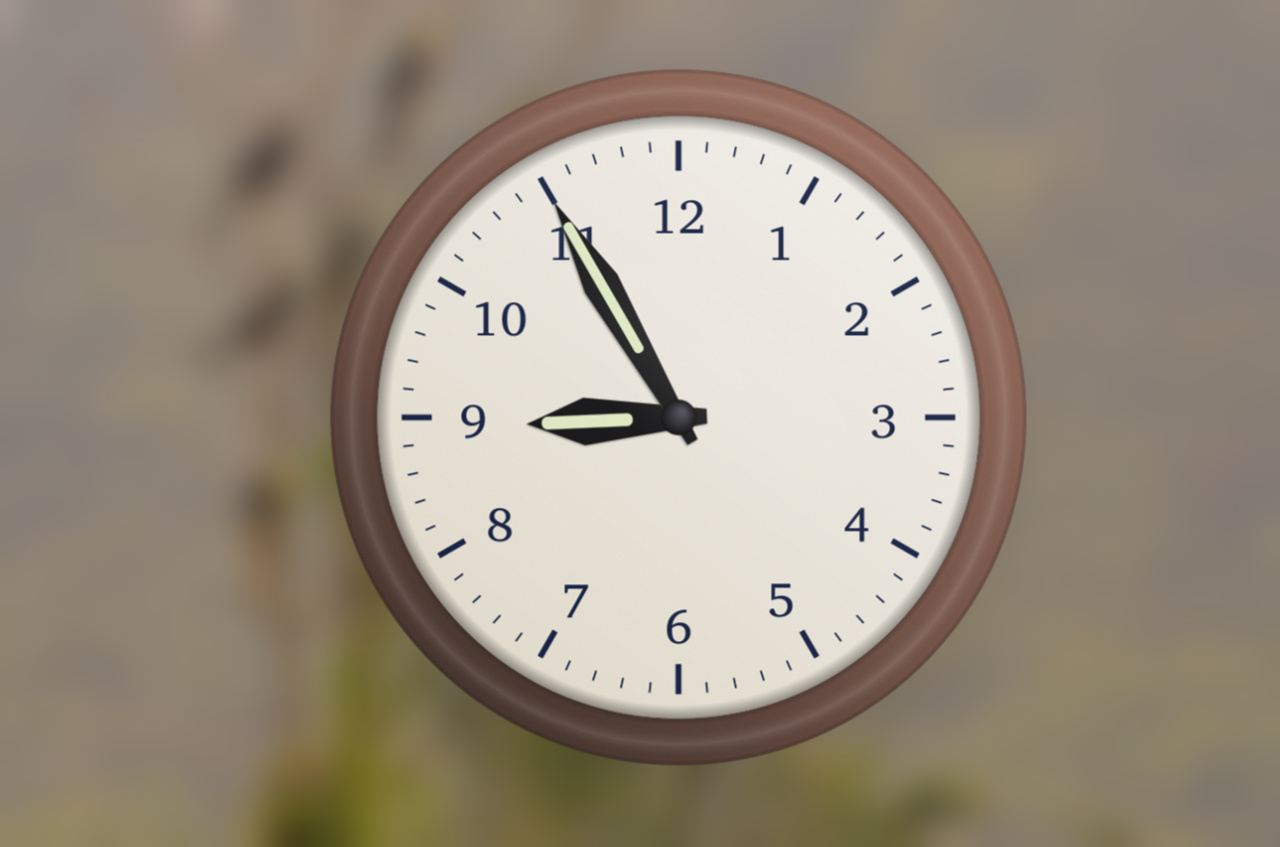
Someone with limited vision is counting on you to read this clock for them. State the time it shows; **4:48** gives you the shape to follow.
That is **8:55**
